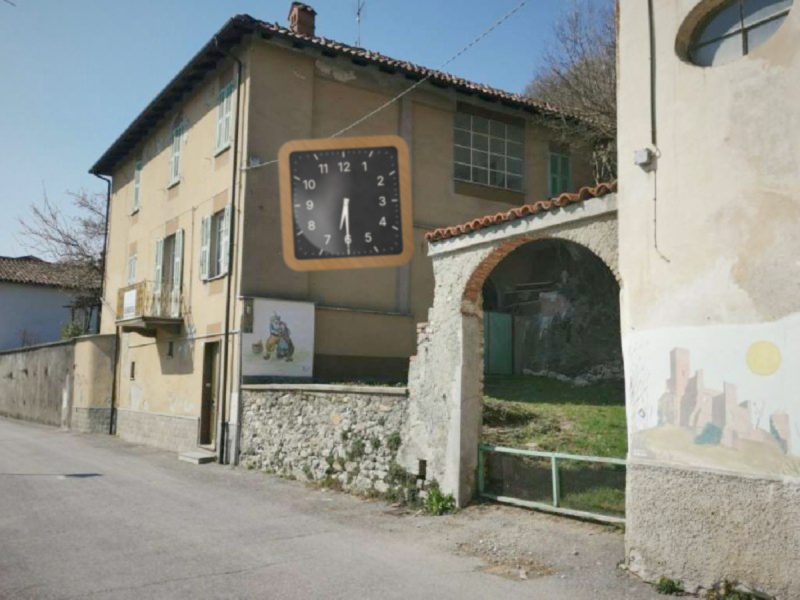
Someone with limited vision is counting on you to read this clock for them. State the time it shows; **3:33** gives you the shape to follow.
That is **6:30**
